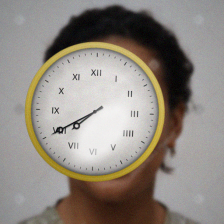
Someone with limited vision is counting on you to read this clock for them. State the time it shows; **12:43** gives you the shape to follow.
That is **7:40**
